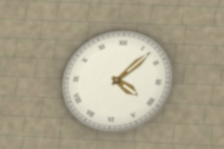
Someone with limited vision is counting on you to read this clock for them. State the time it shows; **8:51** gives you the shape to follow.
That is **4:07**
